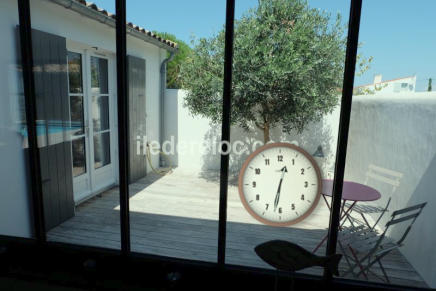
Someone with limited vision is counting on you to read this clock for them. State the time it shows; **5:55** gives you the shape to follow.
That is **12:32**
